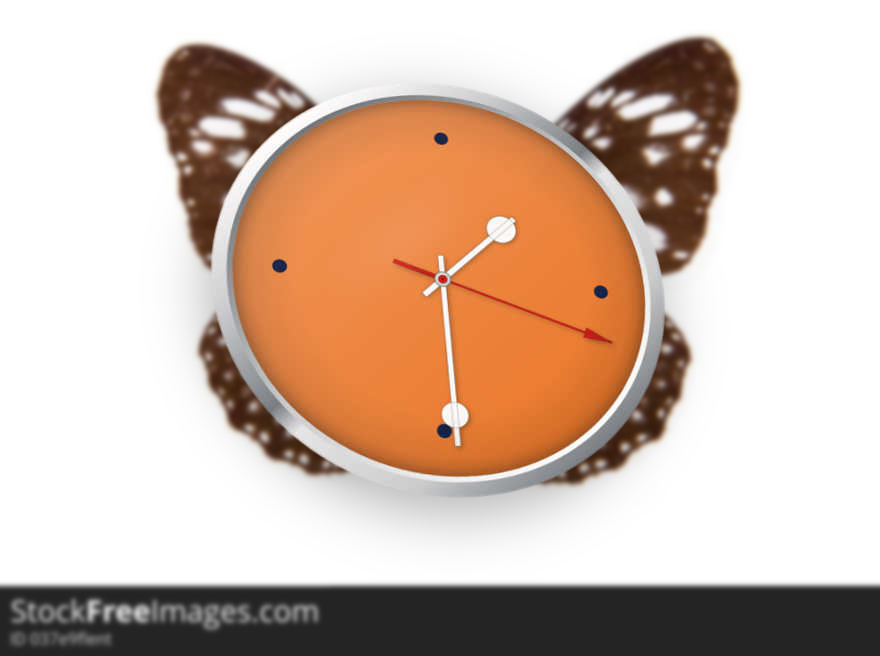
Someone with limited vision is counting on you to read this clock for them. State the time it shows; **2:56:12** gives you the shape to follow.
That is **1:29:18**
